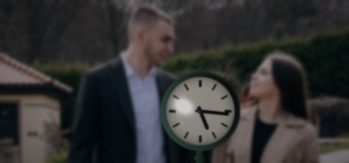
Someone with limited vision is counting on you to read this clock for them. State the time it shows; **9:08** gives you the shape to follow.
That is **5:16**
